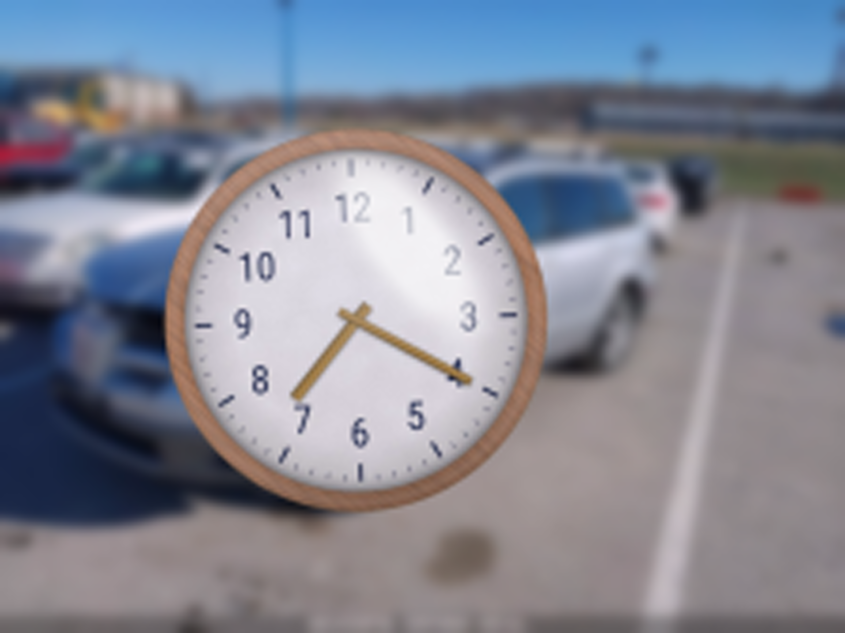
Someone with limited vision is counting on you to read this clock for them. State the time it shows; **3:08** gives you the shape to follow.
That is **7:20**
